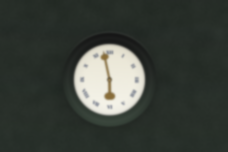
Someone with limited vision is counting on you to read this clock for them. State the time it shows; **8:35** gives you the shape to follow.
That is **5:58**
